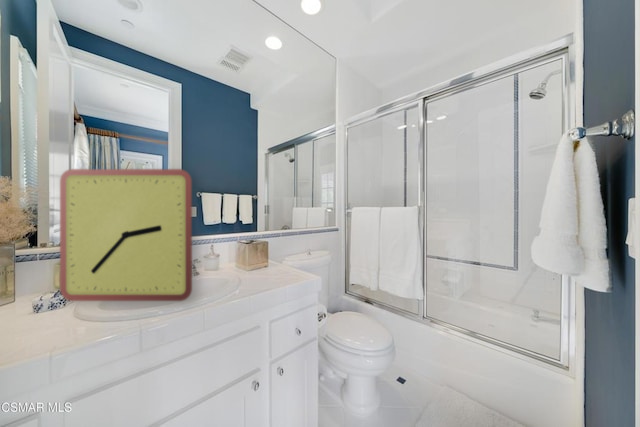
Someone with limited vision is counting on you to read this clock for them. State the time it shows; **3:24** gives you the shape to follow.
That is **2:37**
